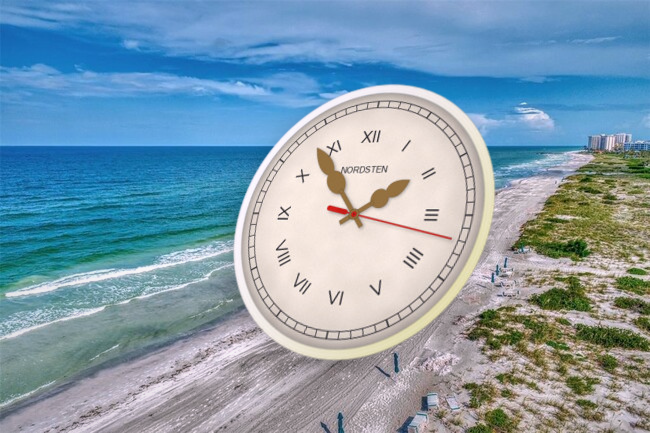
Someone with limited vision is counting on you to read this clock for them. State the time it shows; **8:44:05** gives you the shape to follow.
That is **1:53:17**
